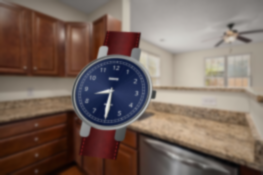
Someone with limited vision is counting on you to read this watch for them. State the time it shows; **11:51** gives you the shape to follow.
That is **8:30**
